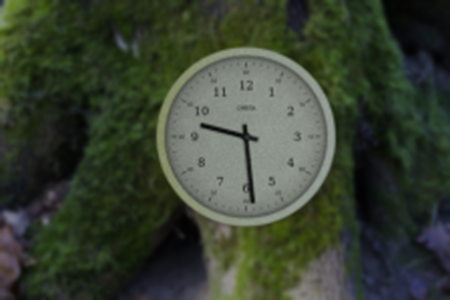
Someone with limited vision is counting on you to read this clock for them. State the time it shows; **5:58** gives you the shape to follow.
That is **9:29**
